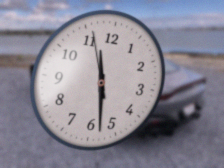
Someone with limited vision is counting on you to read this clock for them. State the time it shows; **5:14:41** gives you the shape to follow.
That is **11:27:56**
